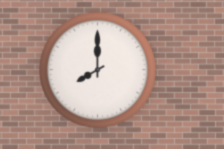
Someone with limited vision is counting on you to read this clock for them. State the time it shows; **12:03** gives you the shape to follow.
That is **8:00**
